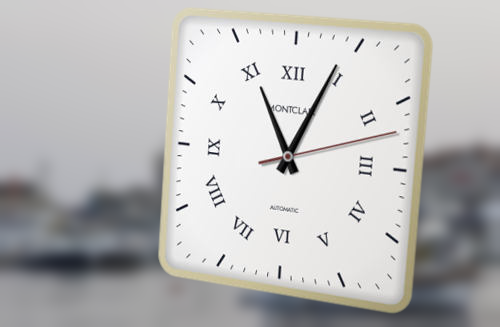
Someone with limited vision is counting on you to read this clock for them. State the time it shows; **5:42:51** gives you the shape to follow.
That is **11:04:12**
